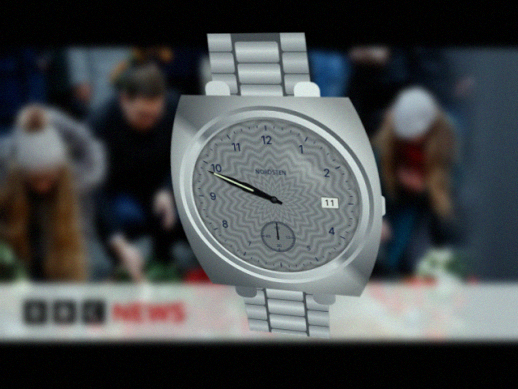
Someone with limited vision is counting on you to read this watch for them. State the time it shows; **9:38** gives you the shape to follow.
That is **9:49**
